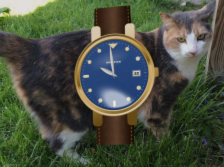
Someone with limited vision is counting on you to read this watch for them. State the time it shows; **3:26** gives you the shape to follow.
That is **9:59**
